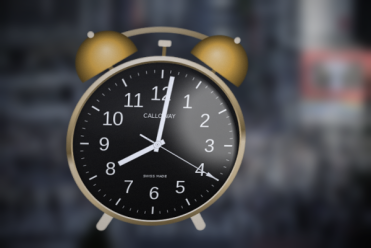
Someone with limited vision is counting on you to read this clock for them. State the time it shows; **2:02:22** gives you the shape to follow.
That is **8:01:20**
